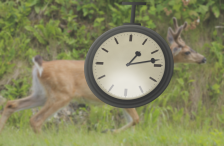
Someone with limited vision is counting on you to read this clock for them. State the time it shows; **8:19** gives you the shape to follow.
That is **1:13**
